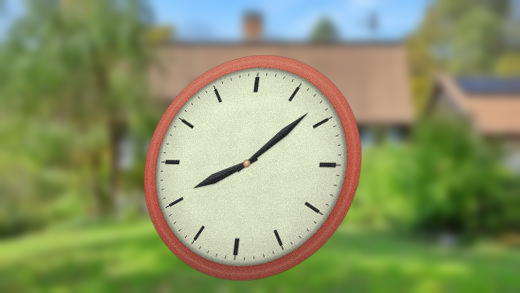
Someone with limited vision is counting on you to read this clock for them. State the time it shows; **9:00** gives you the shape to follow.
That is **8:08**
